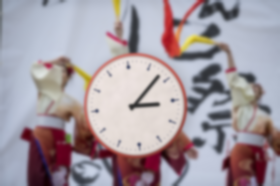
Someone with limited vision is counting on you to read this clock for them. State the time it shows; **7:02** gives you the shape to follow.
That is **3:08**
